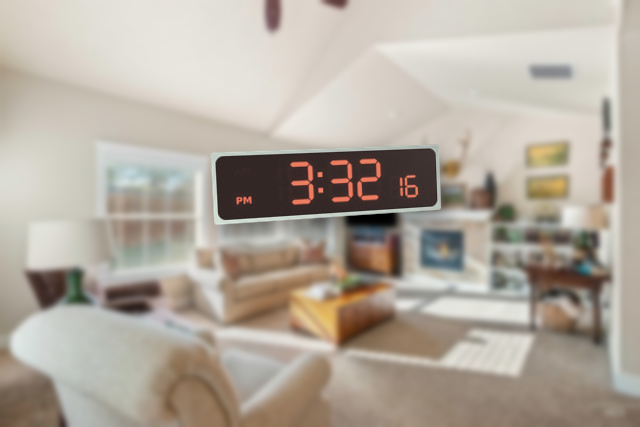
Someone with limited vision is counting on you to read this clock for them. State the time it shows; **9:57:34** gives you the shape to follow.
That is **3:32:16**
